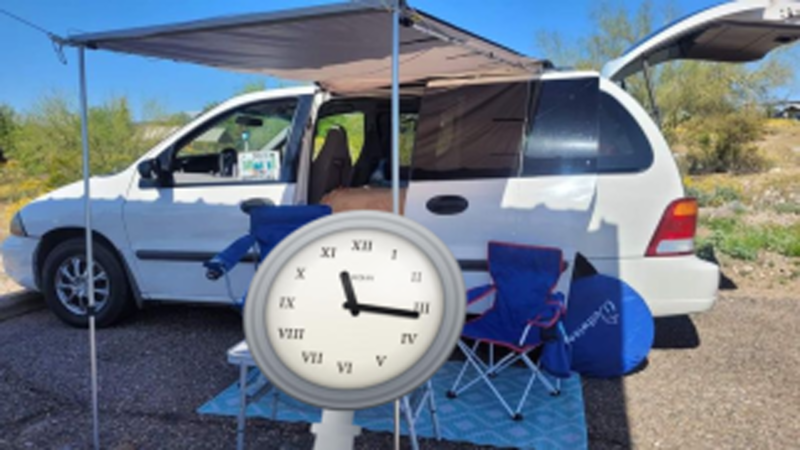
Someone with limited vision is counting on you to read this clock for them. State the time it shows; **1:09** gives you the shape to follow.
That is **11:16**
